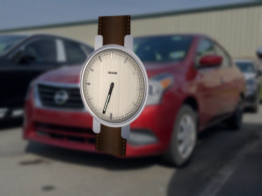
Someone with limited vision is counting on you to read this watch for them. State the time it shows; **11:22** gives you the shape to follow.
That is **6:33**
